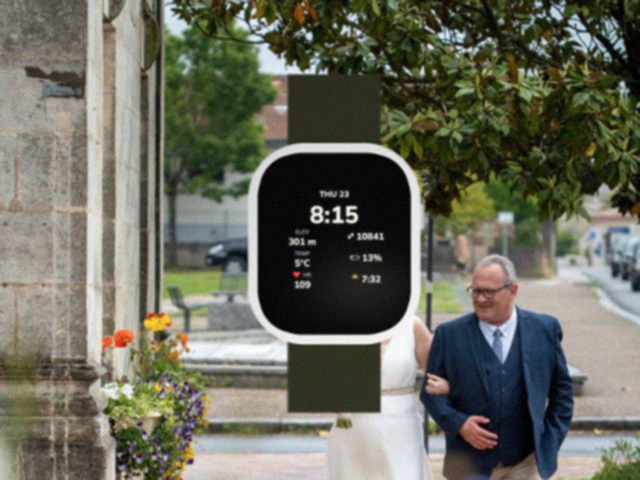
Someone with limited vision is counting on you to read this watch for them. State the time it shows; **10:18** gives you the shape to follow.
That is **8:15**
